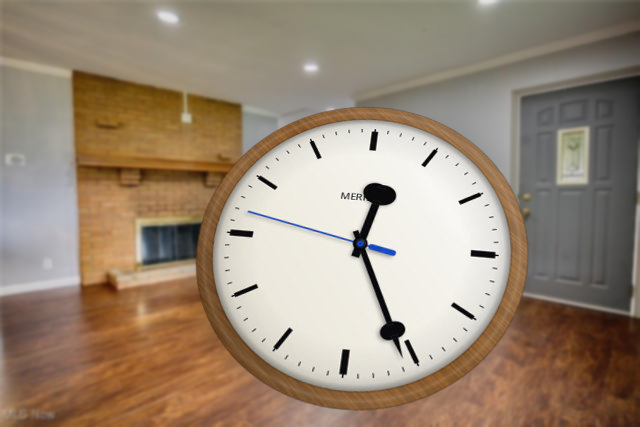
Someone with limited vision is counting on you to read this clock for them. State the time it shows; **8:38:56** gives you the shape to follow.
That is **12:25:47**
